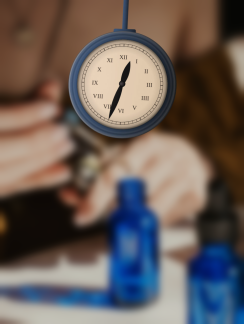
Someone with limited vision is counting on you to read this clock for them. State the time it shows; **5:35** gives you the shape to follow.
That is **12:33**
